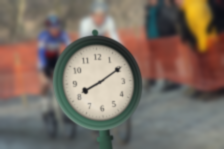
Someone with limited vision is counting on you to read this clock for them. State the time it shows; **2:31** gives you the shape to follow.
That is **8:10**
